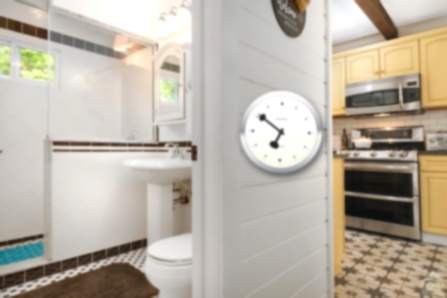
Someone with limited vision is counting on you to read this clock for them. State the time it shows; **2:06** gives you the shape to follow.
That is **6:51**
